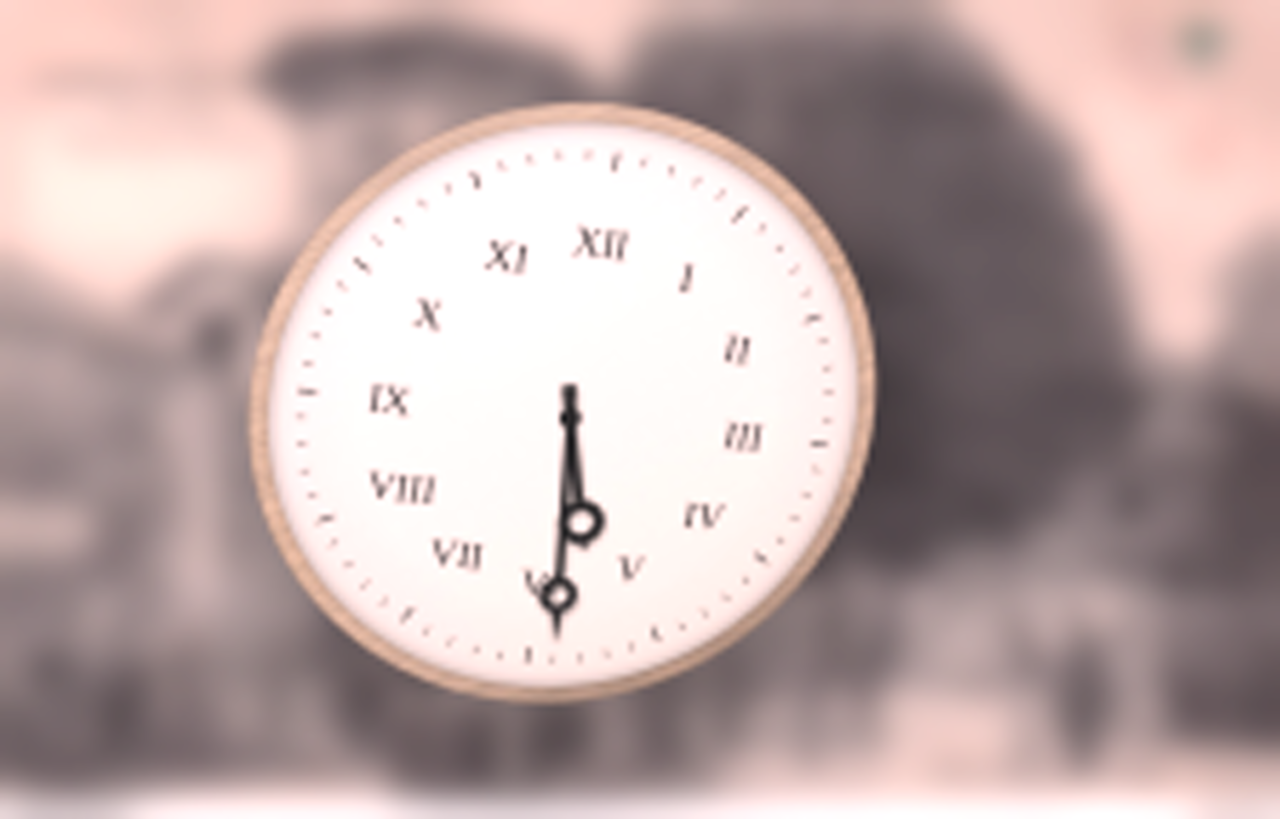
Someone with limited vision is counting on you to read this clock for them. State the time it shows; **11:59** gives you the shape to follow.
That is **5:29**
